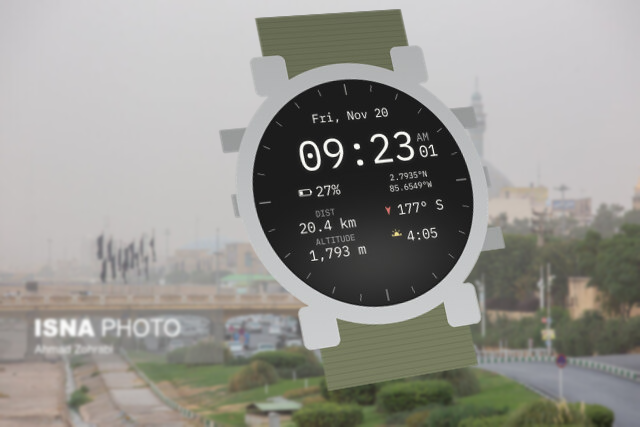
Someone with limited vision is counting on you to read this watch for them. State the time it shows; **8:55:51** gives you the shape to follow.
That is **9:23:01**
